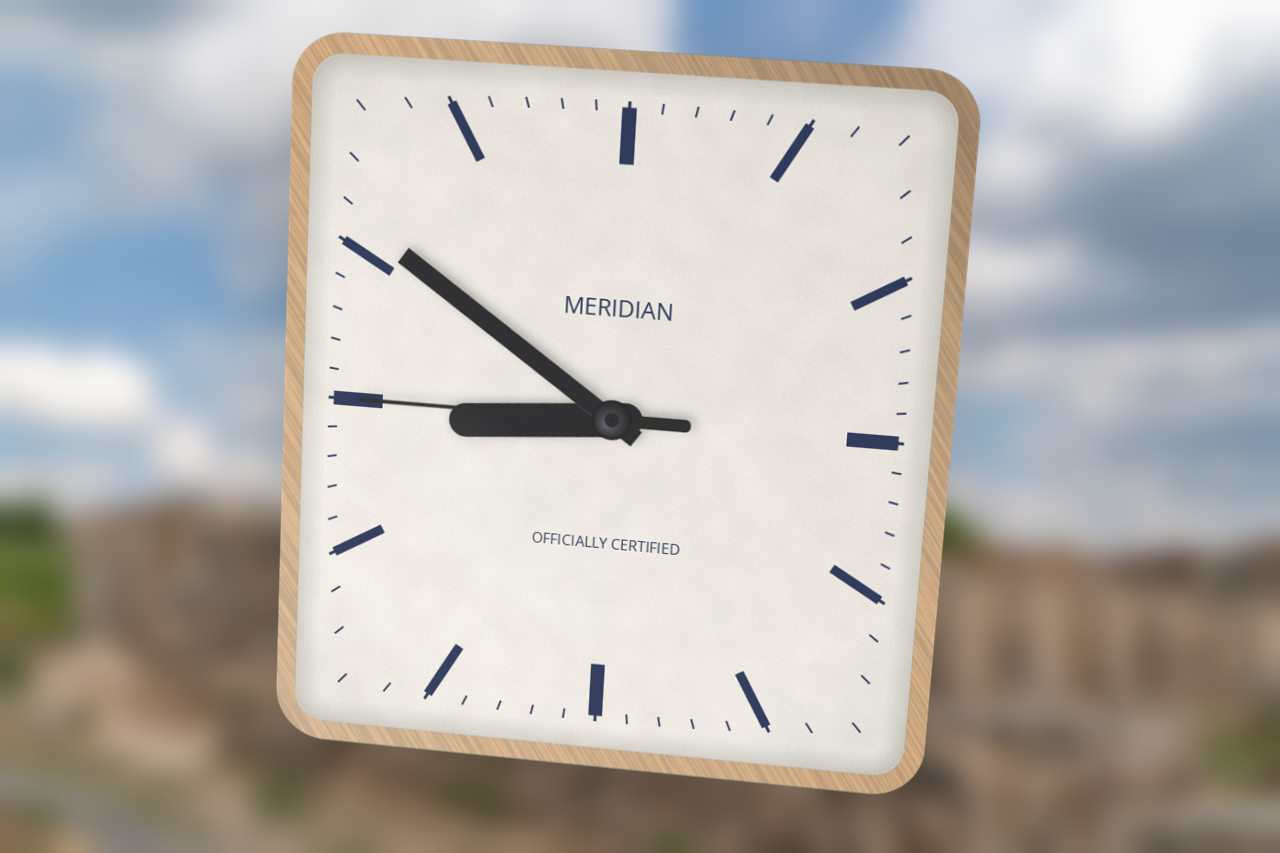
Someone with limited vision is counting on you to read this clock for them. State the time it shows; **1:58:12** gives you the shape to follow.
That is **8:50:45**
